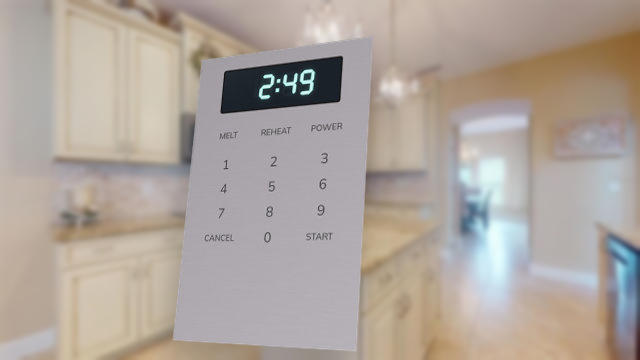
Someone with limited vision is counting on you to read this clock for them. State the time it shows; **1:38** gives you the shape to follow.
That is **2:49**
